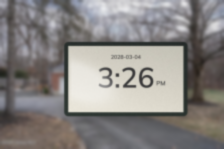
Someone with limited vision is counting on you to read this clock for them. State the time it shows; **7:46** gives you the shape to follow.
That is **3:26**
